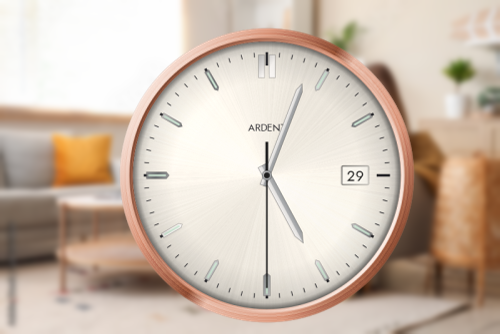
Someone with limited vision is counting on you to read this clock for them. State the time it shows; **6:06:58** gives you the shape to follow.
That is **5:03:30**
